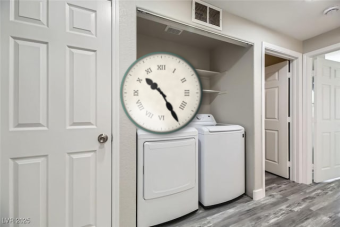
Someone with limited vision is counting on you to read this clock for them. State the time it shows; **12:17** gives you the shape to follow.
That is **10:25**
